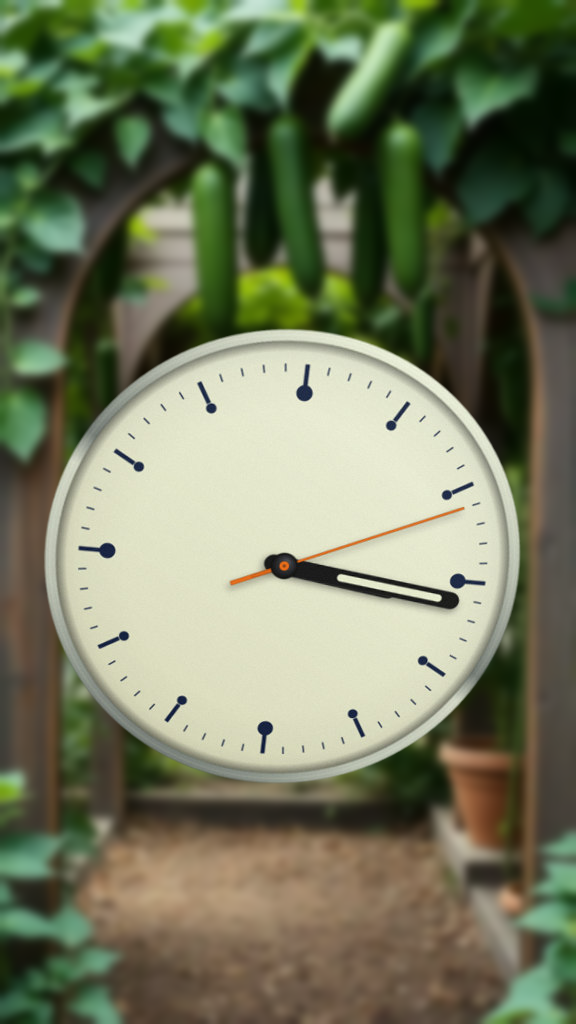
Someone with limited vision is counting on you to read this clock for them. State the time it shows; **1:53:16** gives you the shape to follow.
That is **3:16:11**
